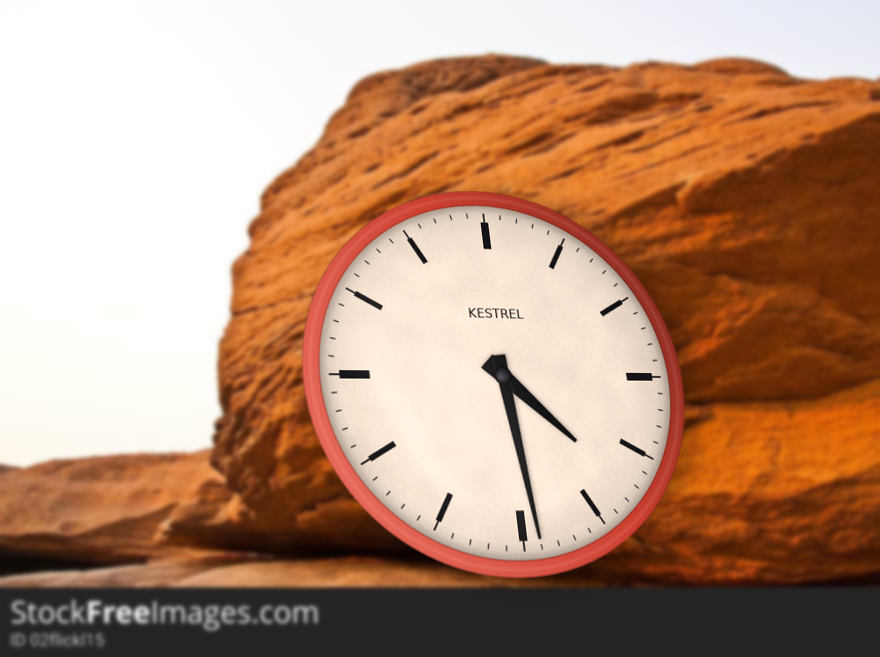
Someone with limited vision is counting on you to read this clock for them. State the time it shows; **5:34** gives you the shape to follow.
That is **4:29**
